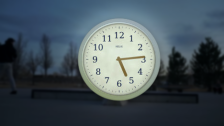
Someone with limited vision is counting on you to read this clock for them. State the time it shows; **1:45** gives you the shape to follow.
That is **5:14**
